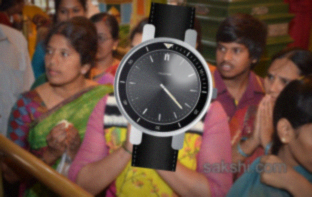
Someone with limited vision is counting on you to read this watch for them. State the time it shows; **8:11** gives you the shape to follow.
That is **4:22**
